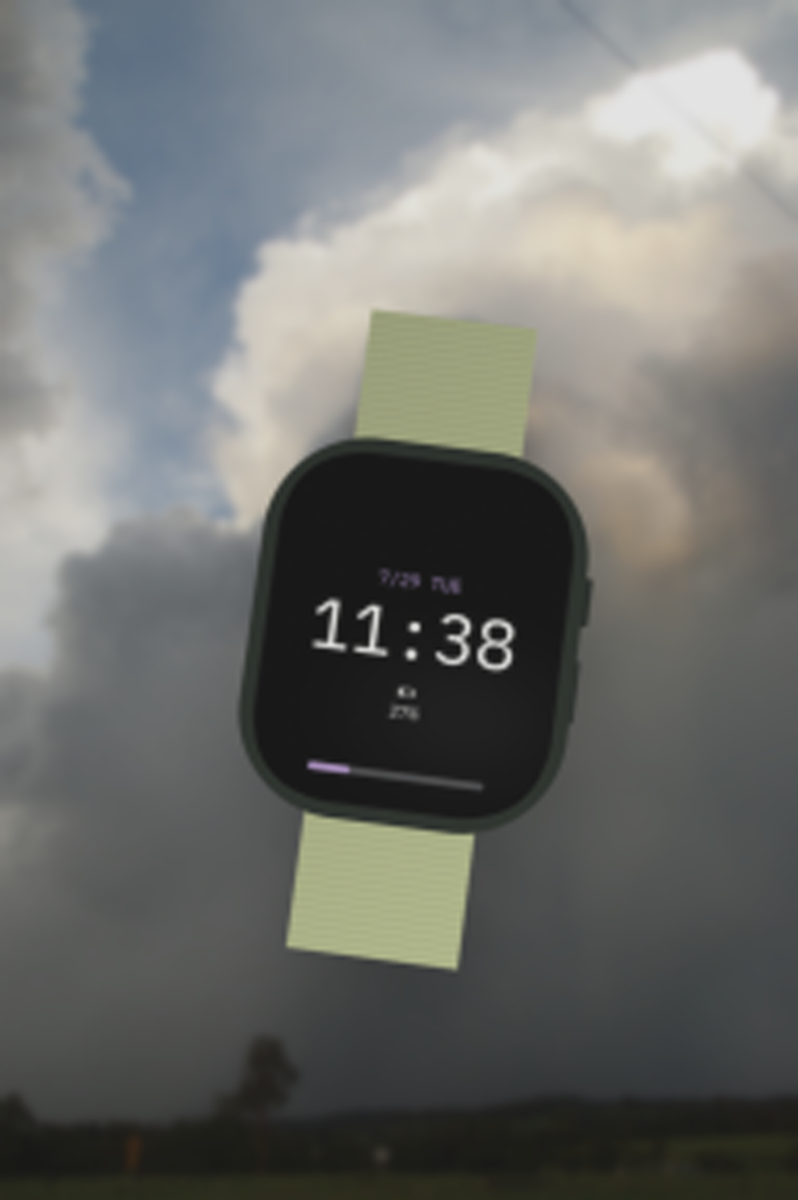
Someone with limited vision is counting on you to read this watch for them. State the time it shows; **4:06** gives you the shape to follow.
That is **11:38**
